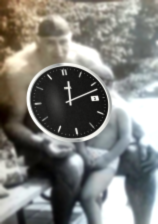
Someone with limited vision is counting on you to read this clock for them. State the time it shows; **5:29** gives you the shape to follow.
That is **12:12**
